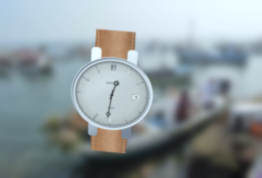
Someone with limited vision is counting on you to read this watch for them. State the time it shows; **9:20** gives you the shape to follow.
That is **12:31**
